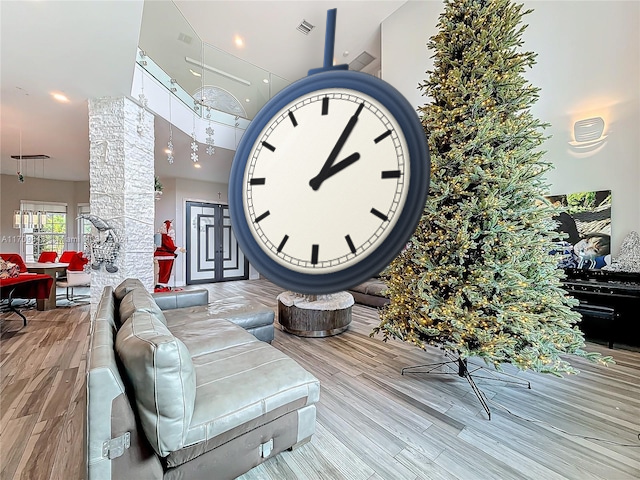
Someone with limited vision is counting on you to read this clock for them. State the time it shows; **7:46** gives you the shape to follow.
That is **2:05**
